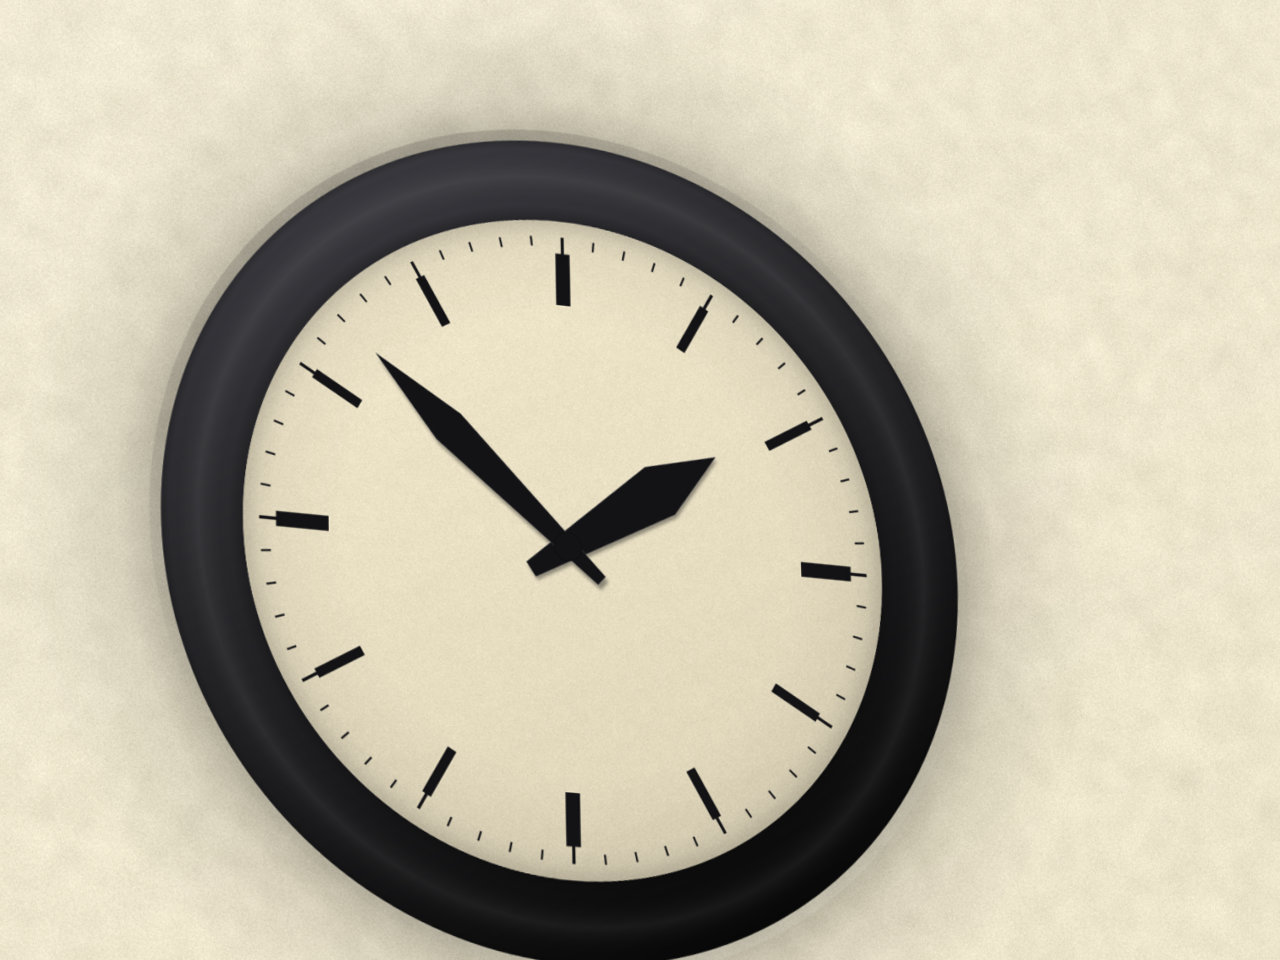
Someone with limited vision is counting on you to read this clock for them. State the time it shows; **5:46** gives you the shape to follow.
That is **1:52**
